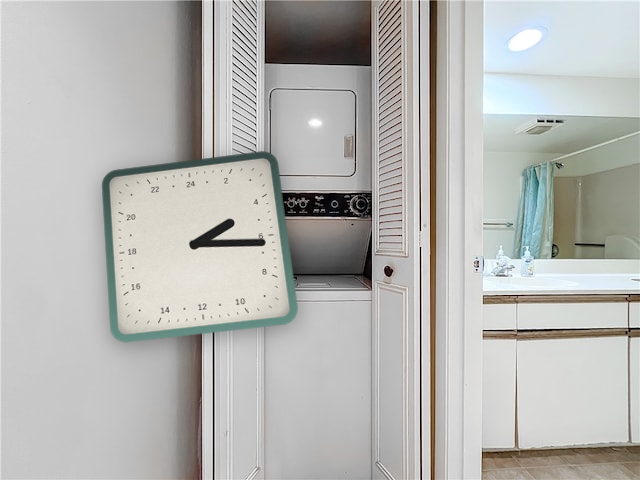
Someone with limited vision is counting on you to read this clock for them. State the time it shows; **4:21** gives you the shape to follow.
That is **4:16**
